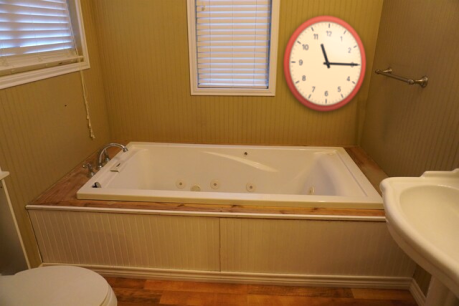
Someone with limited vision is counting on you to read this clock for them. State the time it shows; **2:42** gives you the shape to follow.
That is **11:15**
